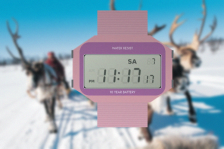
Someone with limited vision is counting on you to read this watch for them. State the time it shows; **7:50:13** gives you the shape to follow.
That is **11:17:17**
